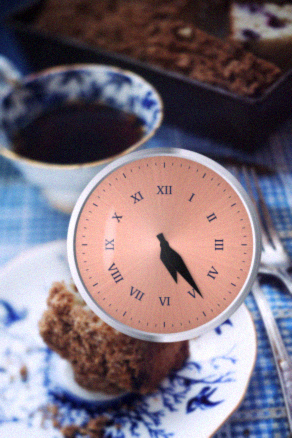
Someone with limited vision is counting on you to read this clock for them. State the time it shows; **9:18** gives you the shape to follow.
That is **5:24**
